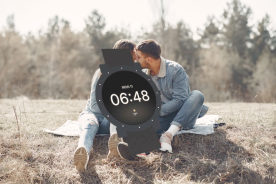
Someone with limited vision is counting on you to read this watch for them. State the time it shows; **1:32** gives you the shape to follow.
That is **6:48**
